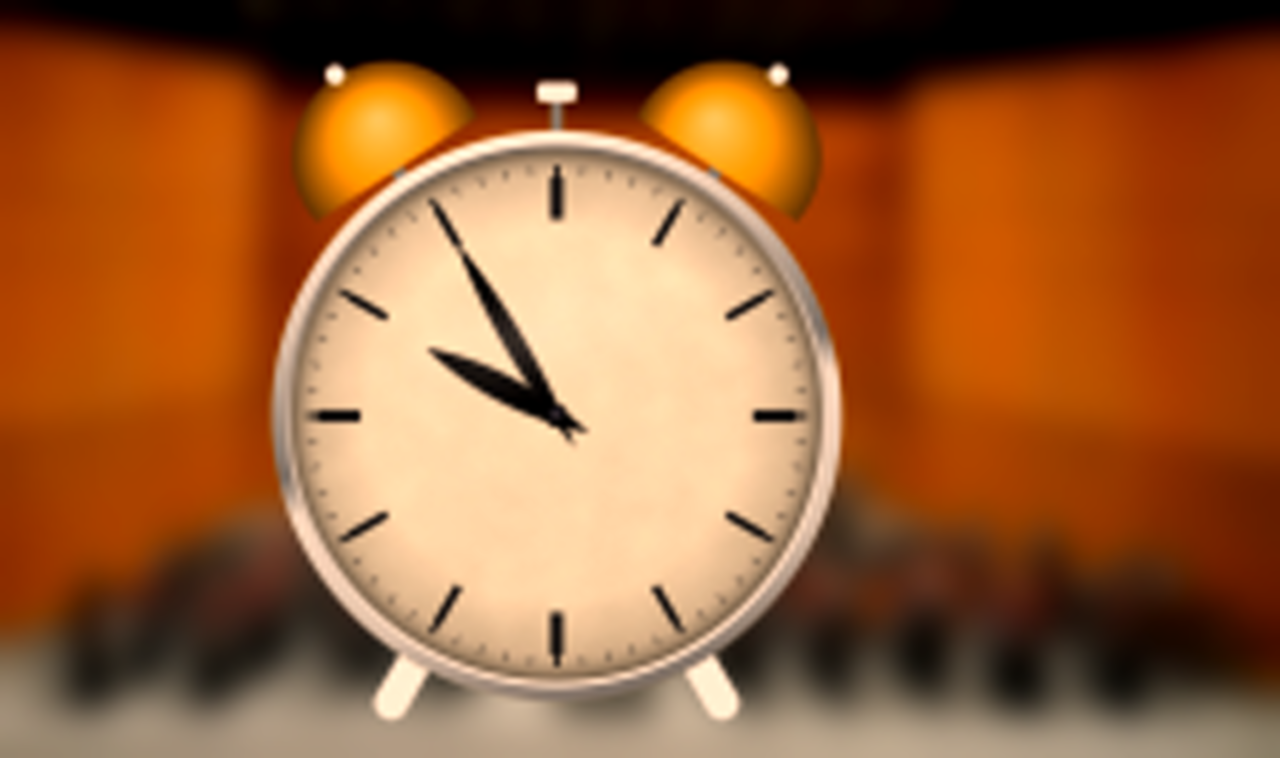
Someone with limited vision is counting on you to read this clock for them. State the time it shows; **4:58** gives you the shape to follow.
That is **9:55**
